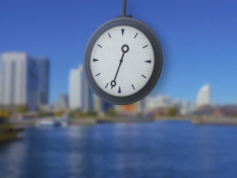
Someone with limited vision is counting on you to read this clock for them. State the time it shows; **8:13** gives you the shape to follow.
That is **12:33**
